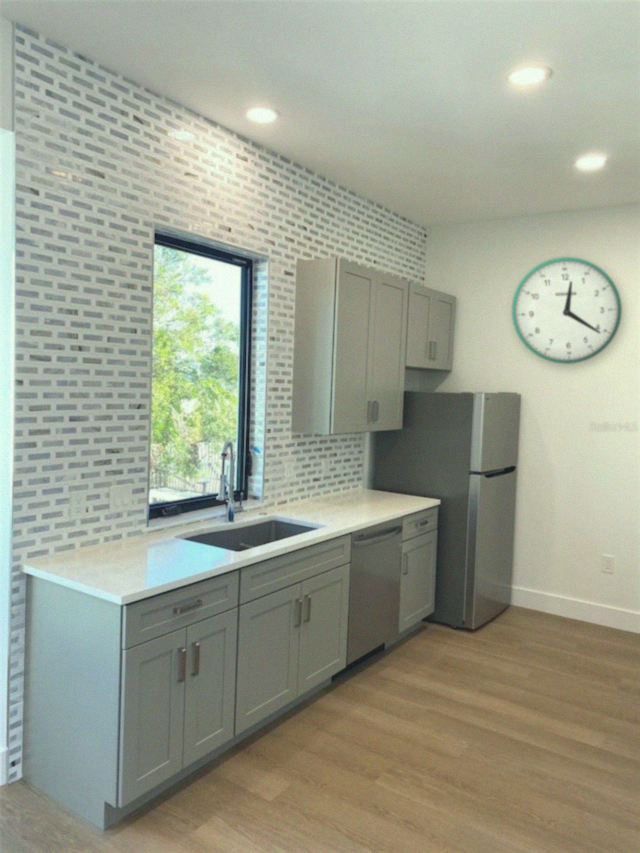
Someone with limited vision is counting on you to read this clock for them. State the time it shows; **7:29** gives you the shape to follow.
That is **12:21**
